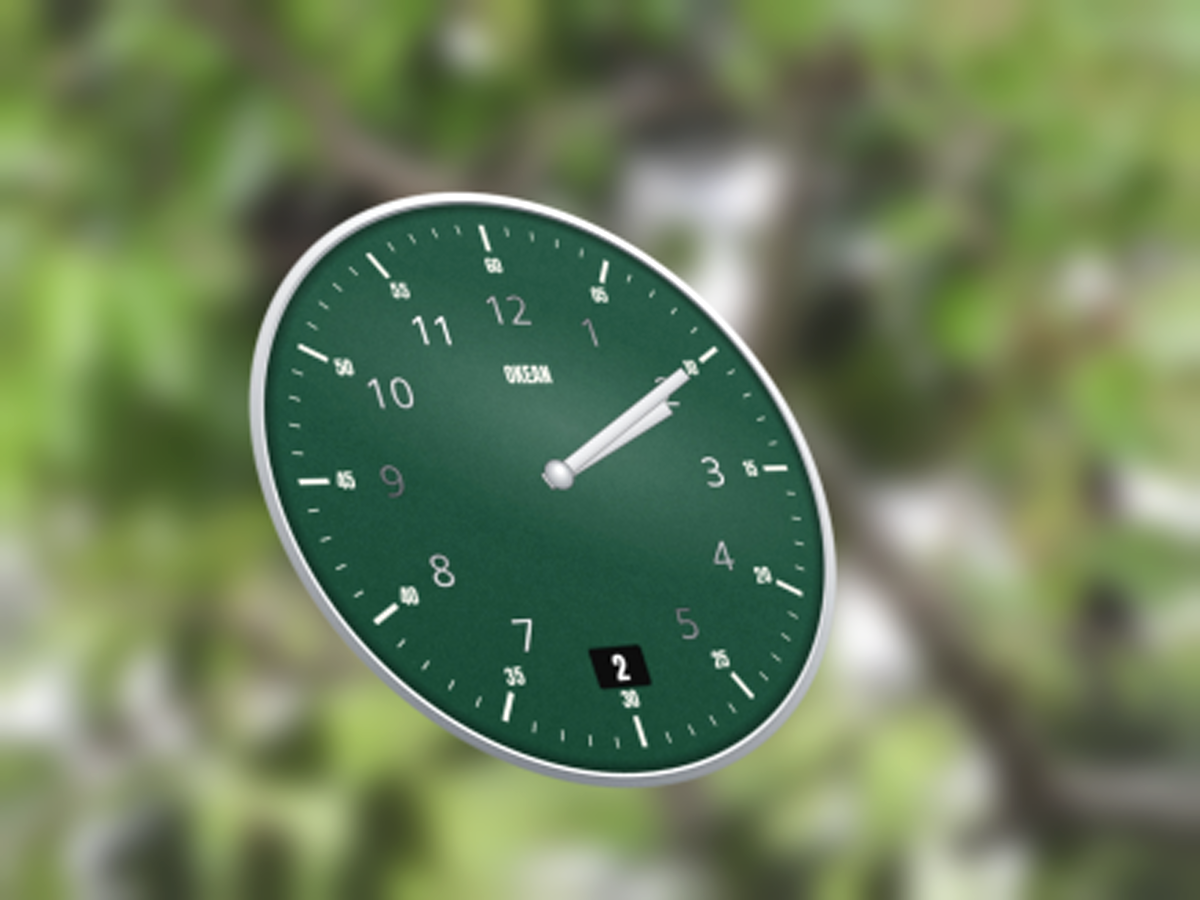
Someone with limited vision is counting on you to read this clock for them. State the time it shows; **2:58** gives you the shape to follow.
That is **2:10**
